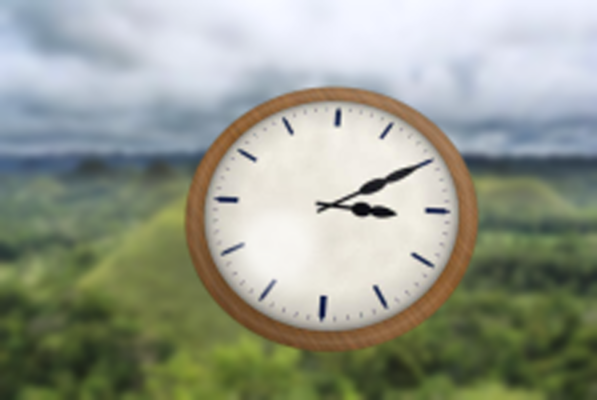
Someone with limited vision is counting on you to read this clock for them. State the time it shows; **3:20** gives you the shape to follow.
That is **3:10**
